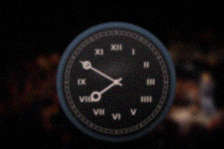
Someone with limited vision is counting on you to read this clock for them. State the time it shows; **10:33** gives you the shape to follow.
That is **7:50**
